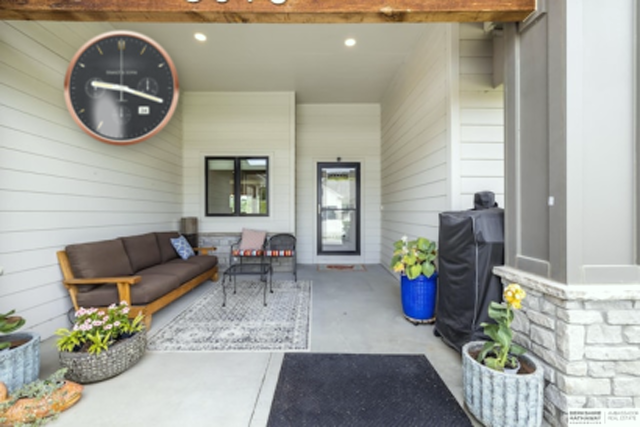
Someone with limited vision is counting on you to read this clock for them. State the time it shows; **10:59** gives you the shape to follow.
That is **9:18**
